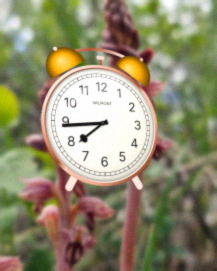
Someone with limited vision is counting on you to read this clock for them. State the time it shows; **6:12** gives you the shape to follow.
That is **7:44**
